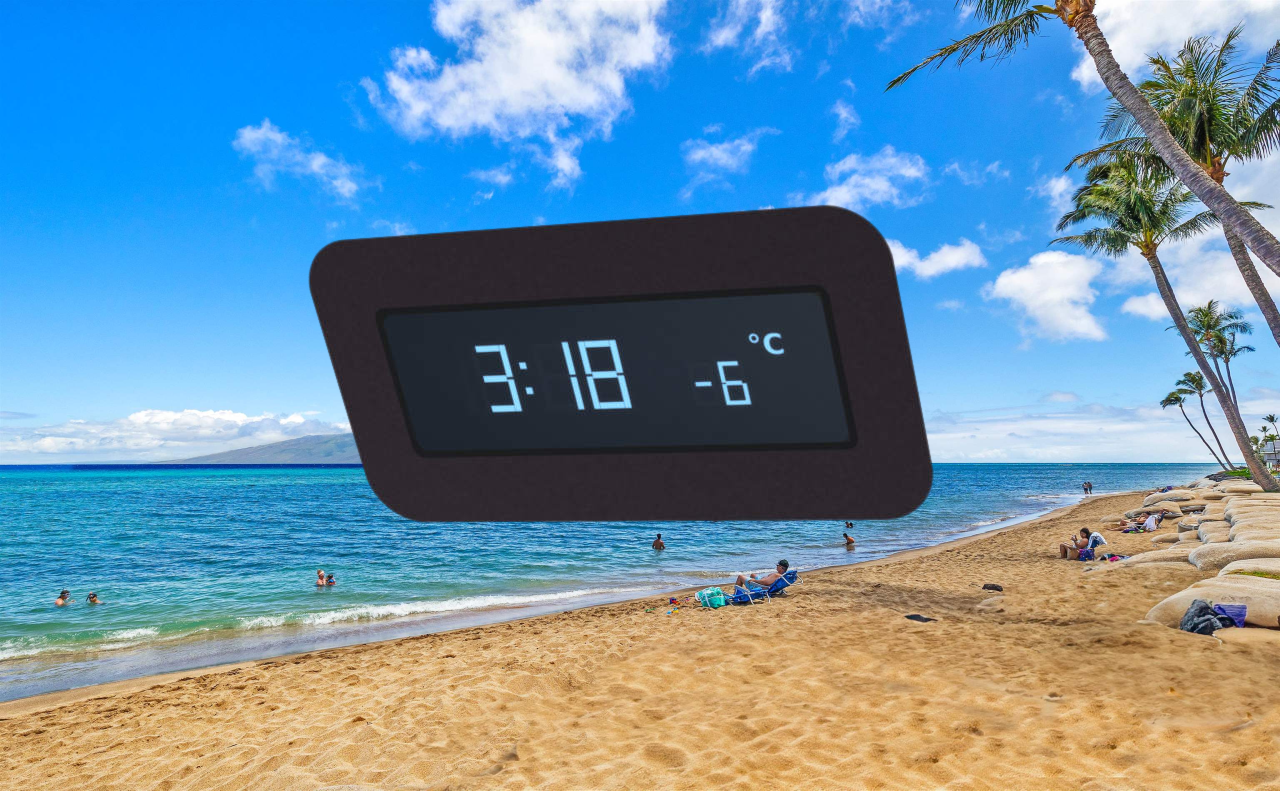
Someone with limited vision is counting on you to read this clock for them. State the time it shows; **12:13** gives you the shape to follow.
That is **3:18**
